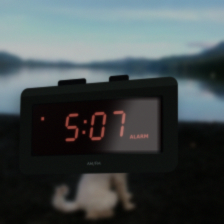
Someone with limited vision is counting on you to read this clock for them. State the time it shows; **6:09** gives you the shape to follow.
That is **5:07**
